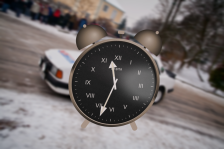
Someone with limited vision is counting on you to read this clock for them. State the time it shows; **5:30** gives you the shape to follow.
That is **11:33**
